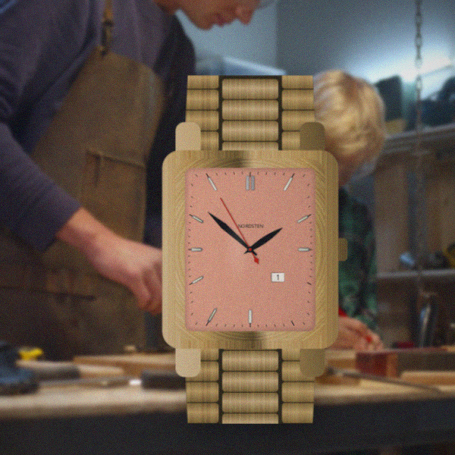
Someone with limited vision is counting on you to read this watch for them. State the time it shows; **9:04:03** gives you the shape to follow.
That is **1:51:55**
